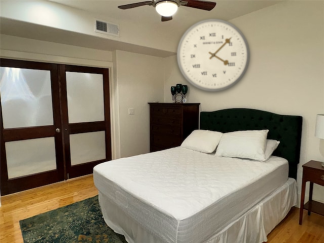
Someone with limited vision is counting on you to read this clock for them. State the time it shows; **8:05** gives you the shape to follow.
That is **4:08**
